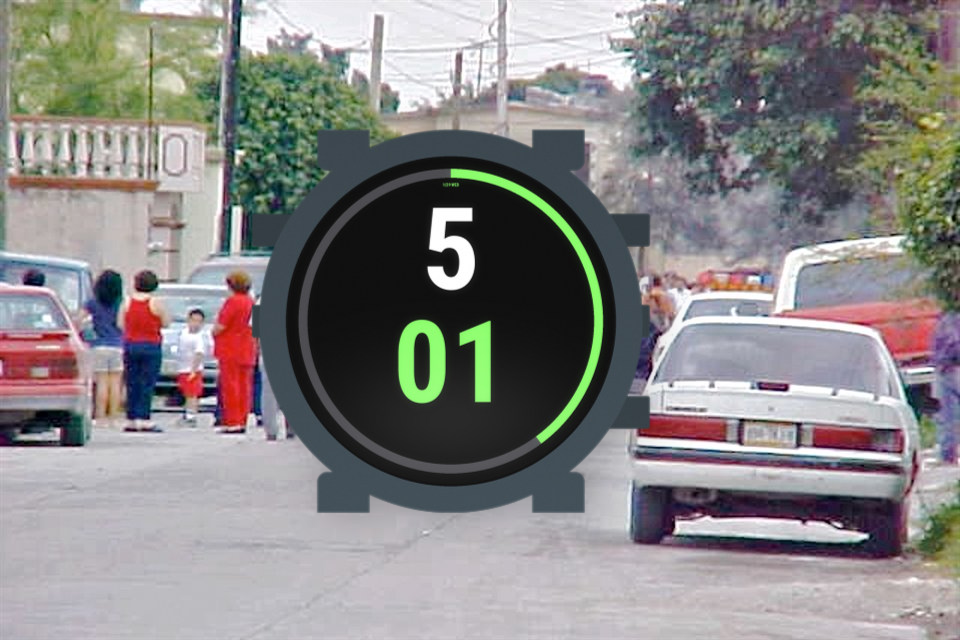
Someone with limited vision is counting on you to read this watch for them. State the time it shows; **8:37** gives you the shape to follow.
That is **5:01**
